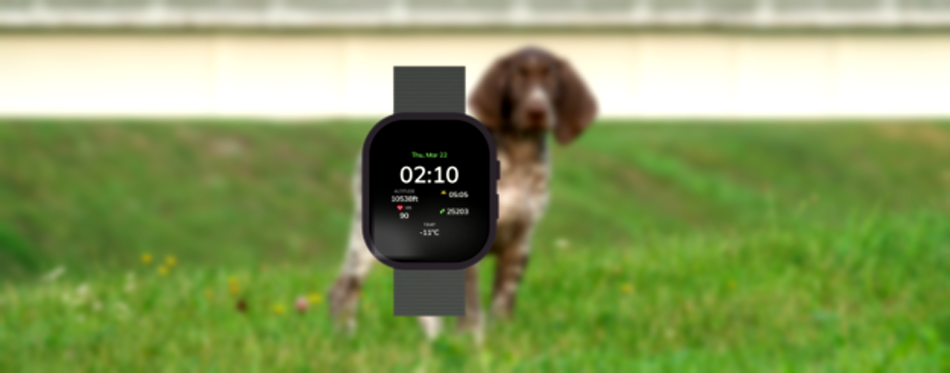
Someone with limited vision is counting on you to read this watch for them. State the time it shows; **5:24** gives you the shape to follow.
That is **2:10**
